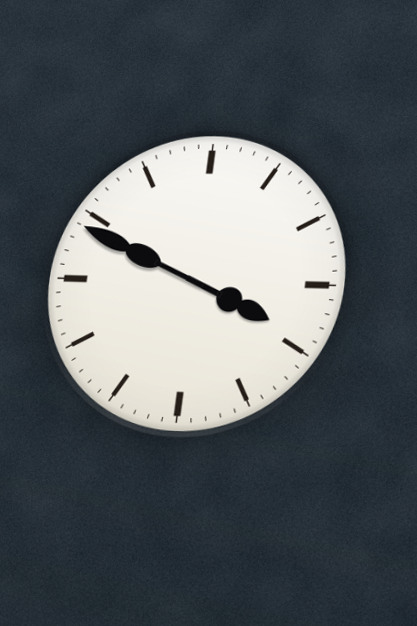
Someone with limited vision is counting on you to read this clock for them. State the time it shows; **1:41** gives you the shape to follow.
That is **3:49**
